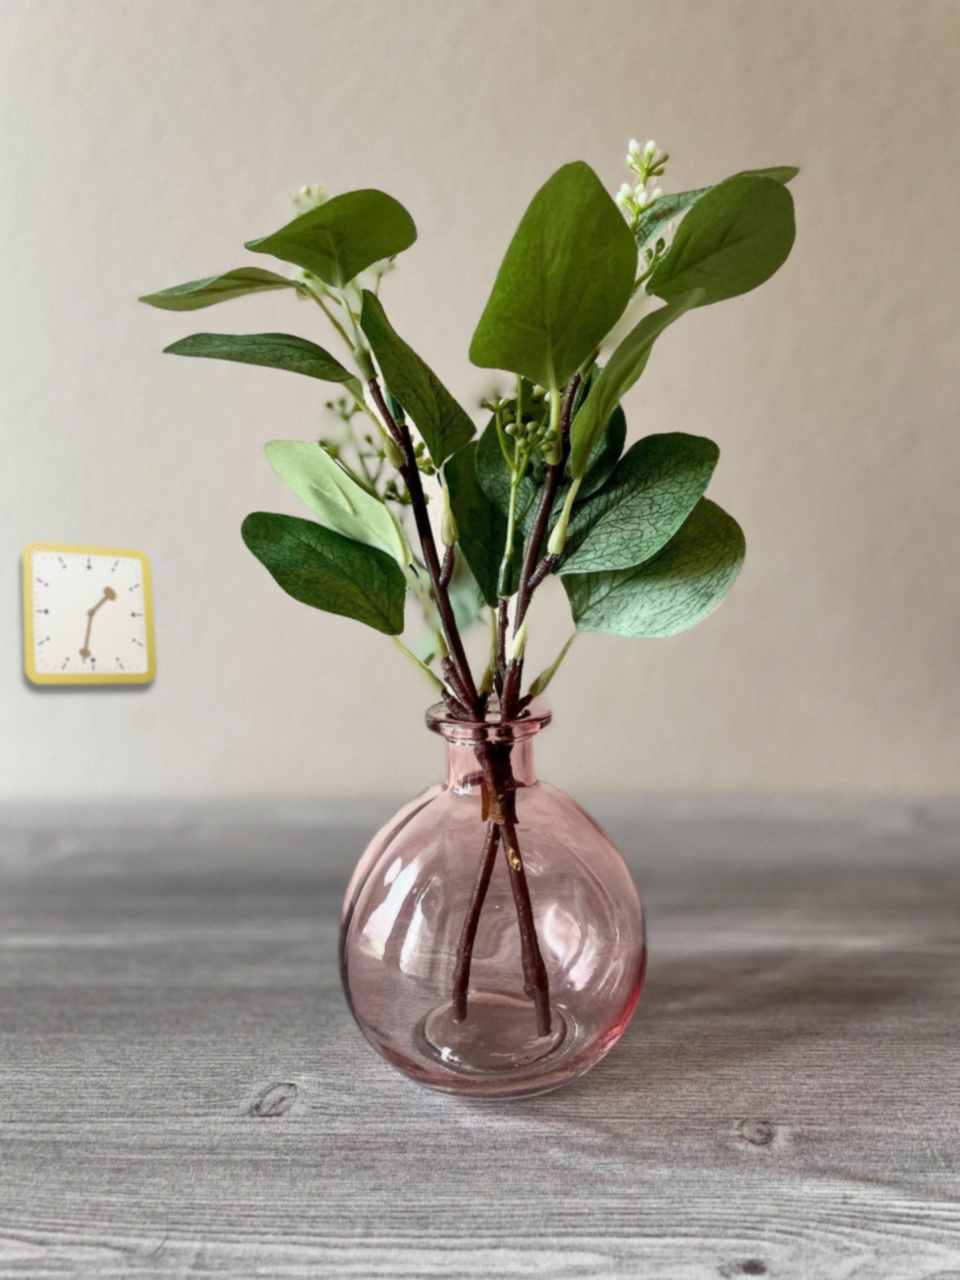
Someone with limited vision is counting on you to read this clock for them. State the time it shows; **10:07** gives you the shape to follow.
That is **1:32**
